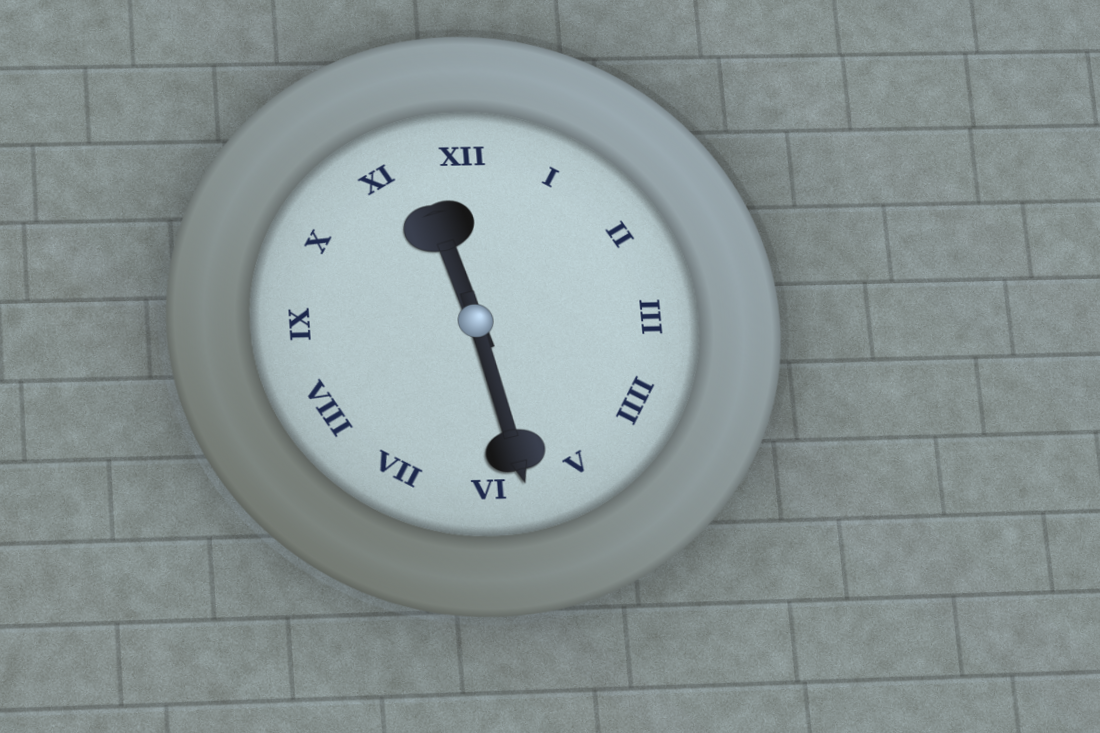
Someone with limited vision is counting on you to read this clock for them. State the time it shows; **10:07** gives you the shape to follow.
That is **11:28**
